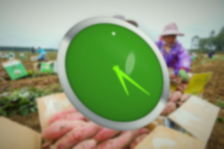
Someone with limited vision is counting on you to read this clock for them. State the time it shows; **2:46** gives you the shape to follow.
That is **5:21**
